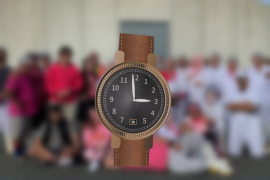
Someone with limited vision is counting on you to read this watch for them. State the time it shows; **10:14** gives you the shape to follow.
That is **2:59**
